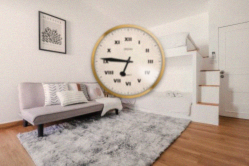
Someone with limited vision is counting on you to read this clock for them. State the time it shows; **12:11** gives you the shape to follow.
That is **6:46**
